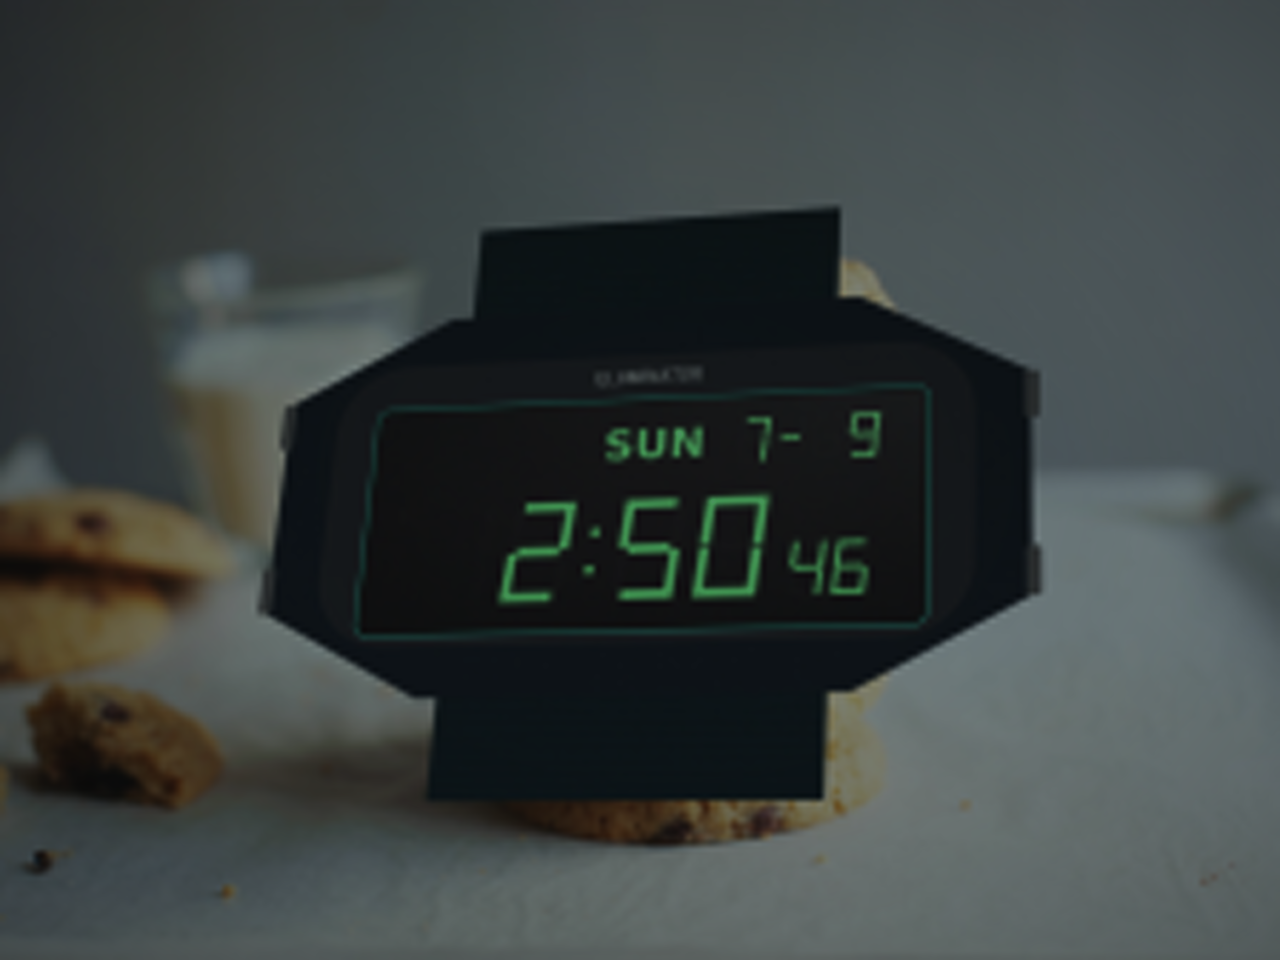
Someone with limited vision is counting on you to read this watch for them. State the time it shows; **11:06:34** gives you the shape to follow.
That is **2:50:46**
